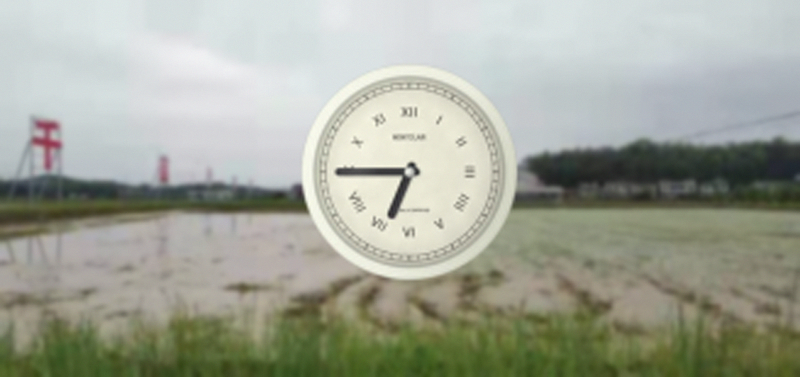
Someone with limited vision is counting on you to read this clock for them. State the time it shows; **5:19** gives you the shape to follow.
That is **6:45**
